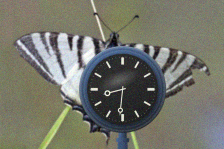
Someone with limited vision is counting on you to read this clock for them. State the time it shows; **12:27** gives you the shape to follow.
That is **8:31**
